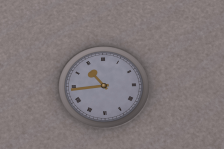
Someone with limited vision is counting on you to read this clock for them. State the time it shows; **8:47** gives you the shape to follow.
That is **10:44**
